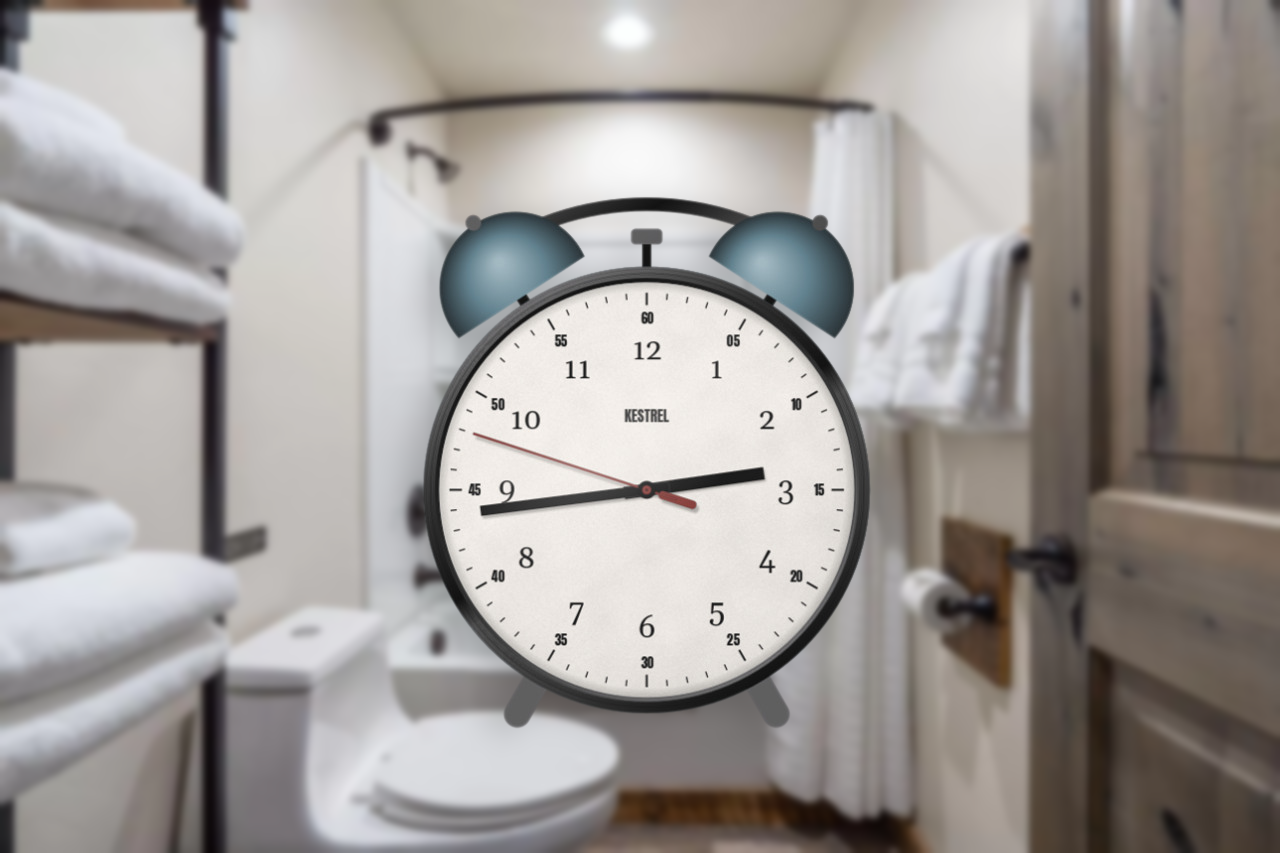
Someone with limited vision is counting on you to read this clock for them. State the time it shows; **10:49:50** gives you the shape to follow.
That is **2:43:48**
